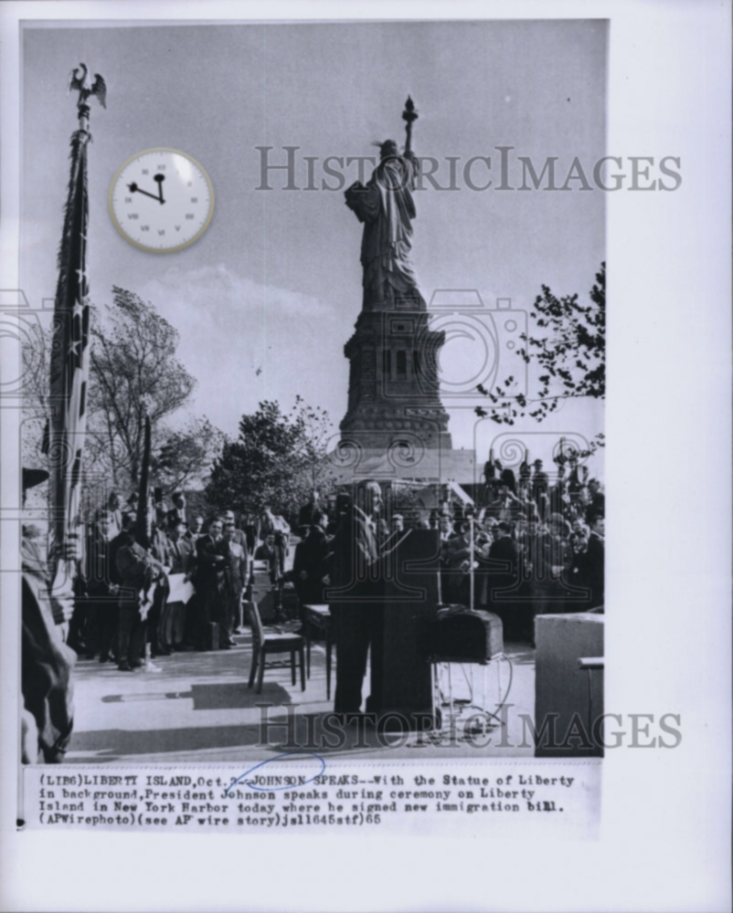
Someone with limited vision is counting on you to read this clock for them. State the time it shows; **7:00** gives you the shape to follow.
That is **11:49**
